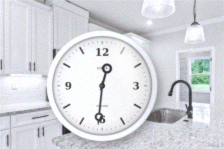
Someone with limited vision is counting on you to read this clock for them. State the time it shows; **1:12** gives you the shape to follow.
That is **12:31**
